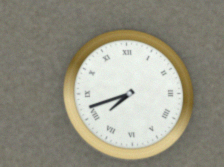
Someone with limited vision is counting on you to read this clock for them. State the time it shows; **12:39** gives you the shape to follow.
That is **7:42**
